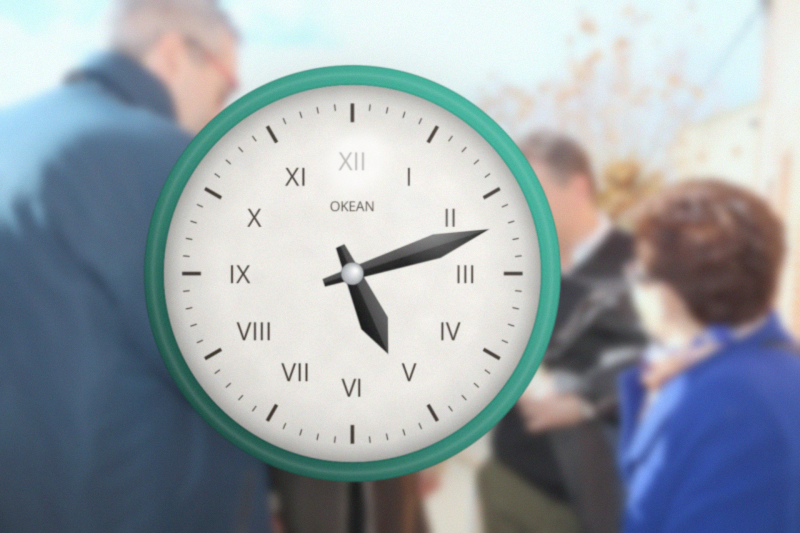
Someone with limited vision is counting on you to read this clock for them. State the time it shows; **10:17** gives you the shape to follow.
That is **5:12**
